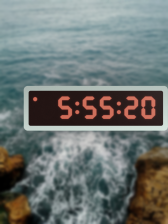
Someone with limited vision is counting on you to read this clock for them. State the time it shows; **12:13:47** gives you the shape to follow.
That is **5:55:20**
